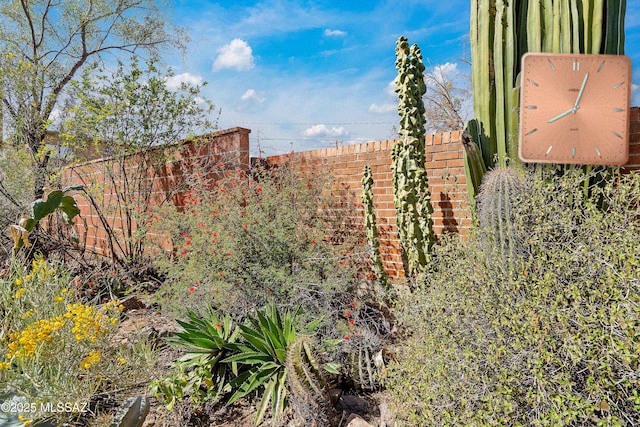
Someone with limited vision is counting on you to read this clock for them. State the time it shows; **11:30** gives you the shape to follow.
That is **8:03**
